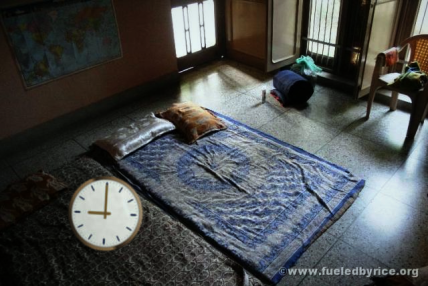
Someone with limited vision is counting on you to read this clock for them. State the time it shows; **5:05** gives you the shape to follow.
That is **9:00**
